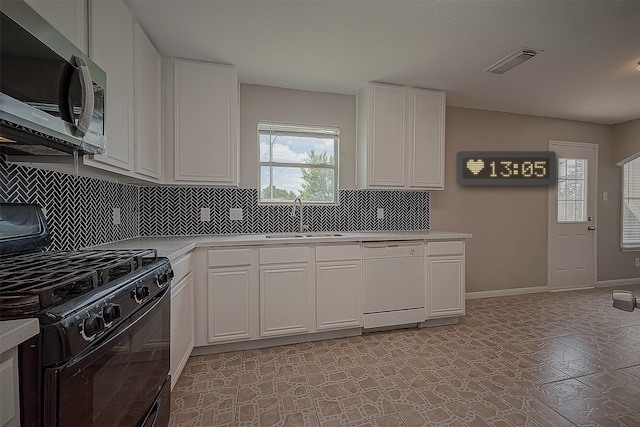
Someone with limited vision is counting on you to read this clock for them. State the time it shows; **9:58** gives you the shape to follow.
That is **13:05**
